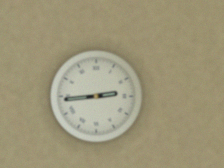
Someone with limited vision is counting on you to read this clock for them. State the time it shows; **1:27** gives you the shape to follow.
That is **2:44**
